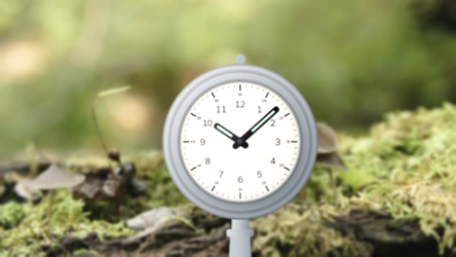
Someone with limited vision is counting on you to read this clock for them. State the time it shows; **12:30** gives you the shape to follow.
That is **10:08**
